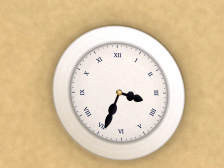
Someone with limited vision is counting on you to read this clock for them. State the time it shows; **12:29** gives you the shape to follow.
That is **3:34**
